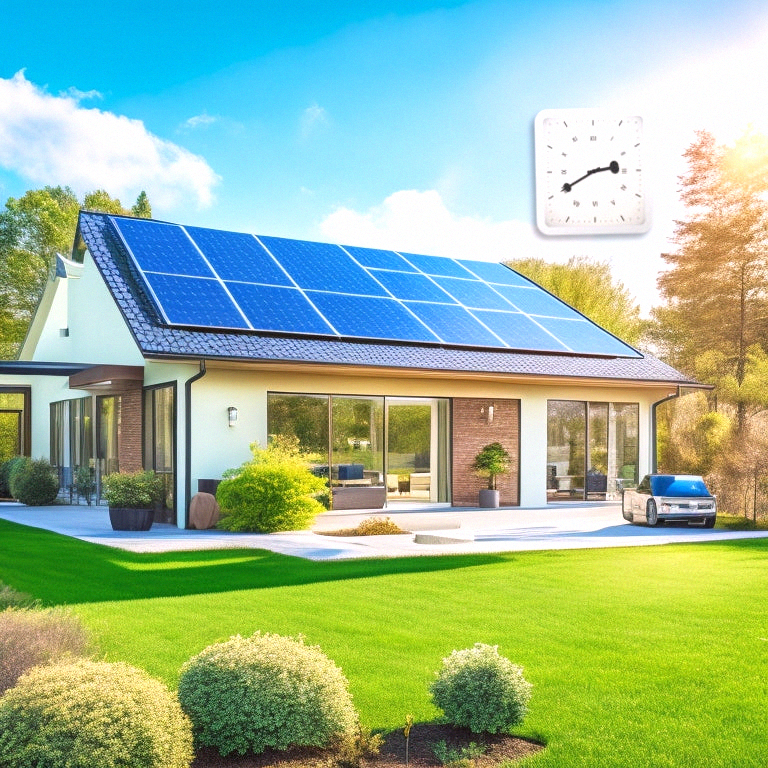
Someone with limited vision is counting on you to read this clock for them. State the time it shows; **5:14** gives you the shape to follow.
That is **2:40**
